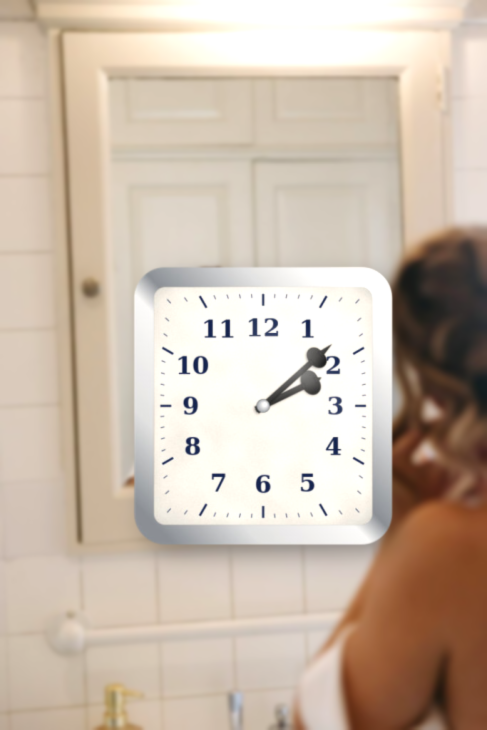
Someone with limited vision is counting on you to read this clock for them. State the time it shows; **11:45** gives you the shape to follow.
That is **2:08**
